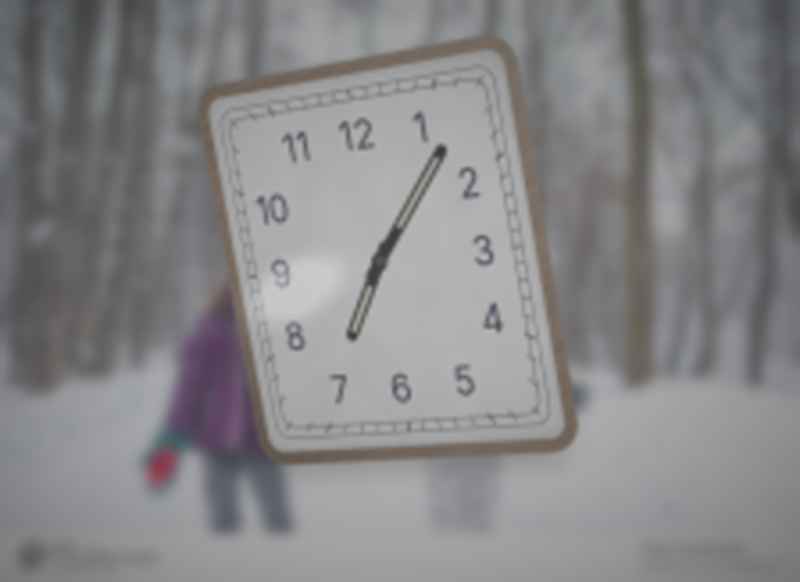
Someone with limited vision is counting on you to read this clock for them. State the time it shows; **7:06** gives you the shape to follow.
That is **7:07**
